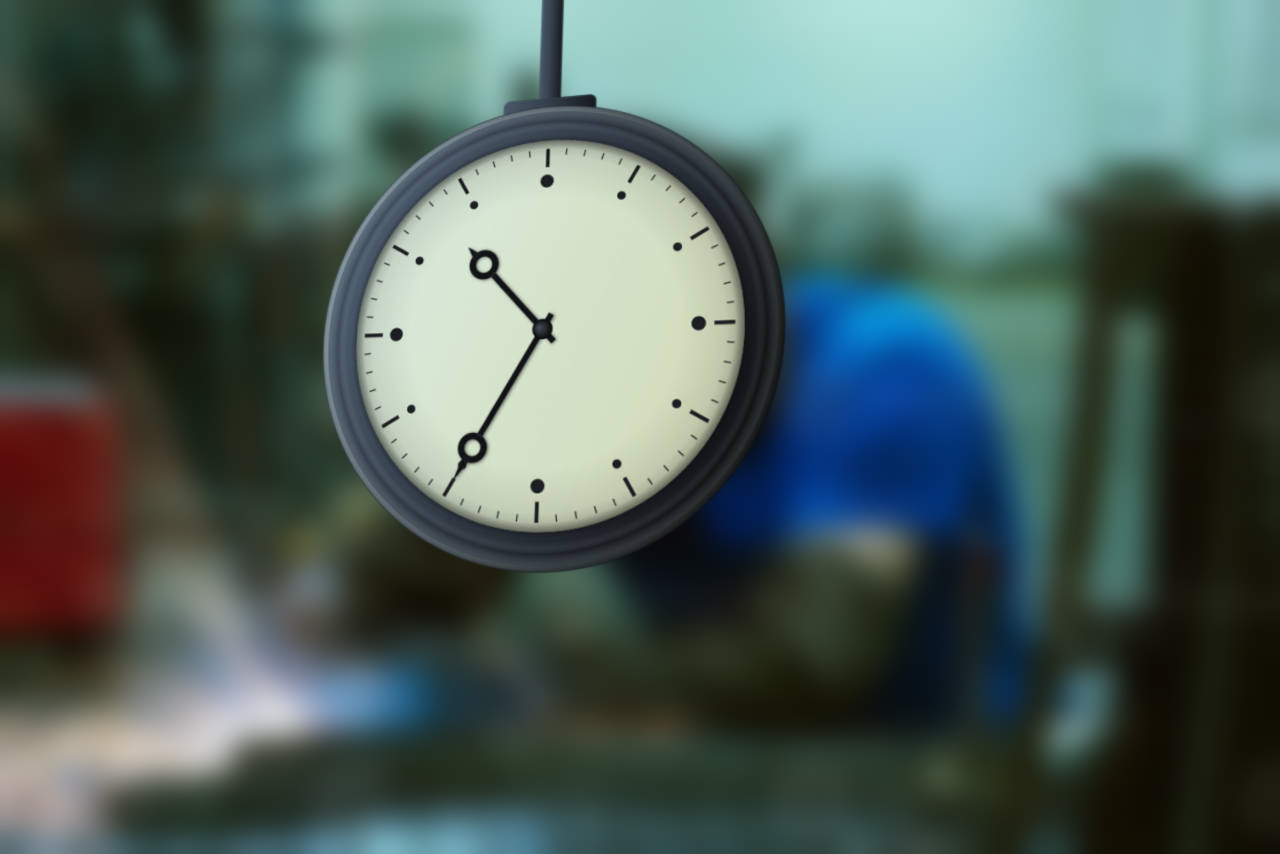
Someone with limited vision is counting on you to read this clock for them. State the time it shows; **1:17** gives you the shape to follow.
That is **10:35**
